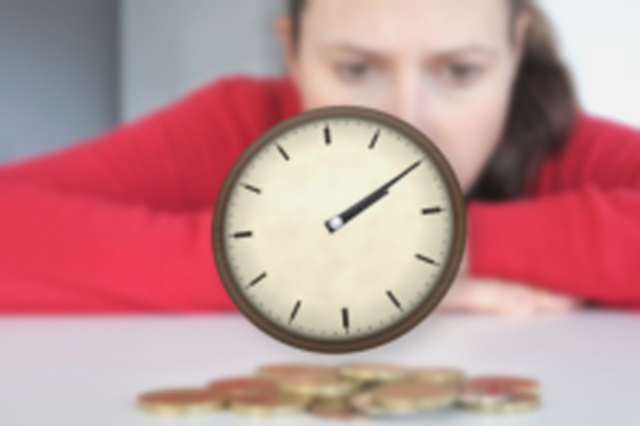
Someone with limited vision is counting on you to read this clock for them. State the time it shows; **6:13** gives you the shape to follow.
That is **2:10**
